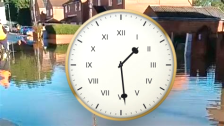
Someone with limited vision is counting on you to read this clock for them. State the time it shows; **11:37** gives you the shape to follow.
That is **1:29**
